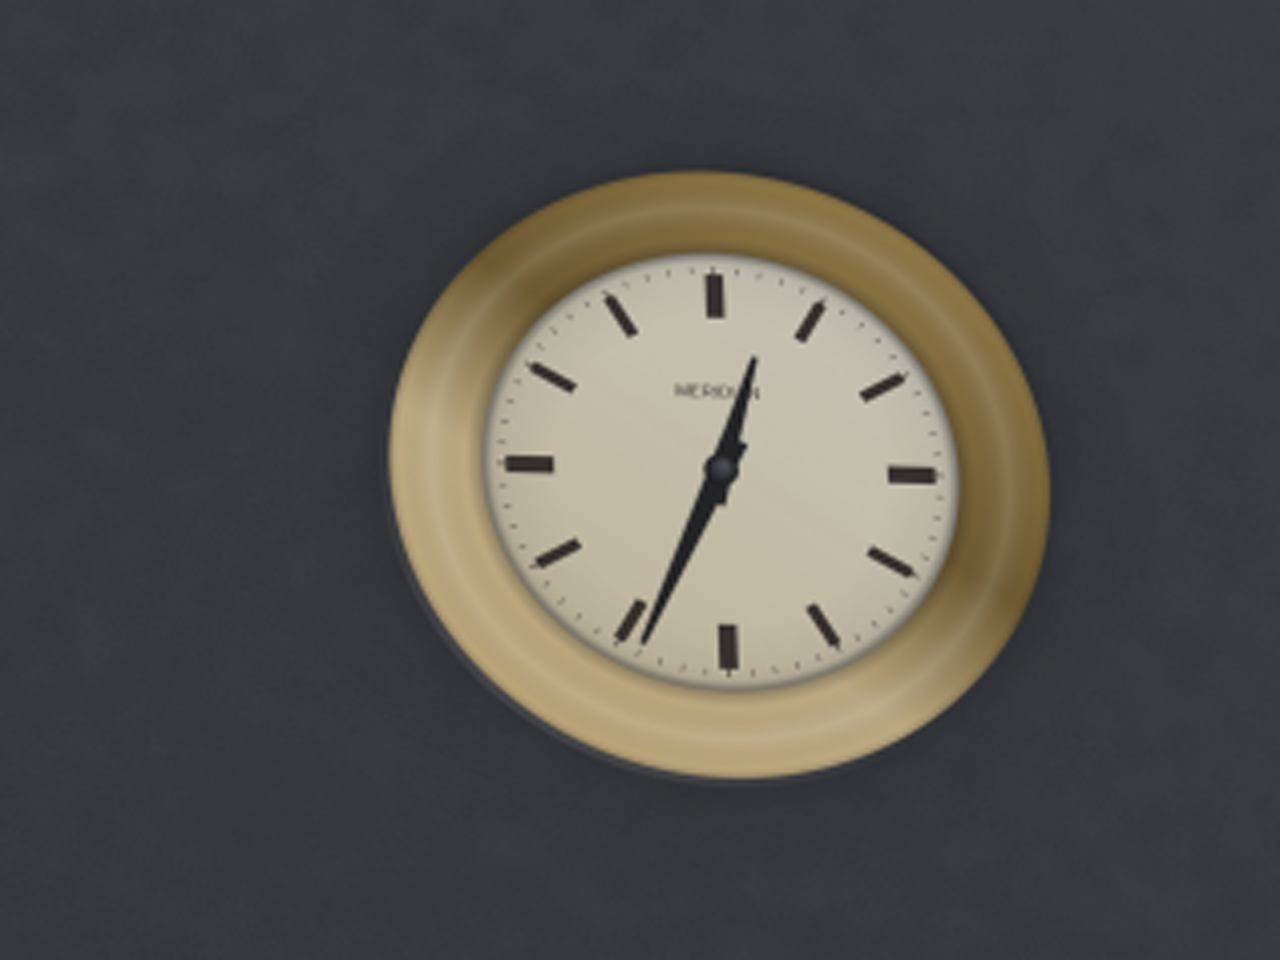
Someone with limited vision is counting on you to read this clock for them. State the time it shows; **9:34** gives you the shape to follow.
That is **12:34**
